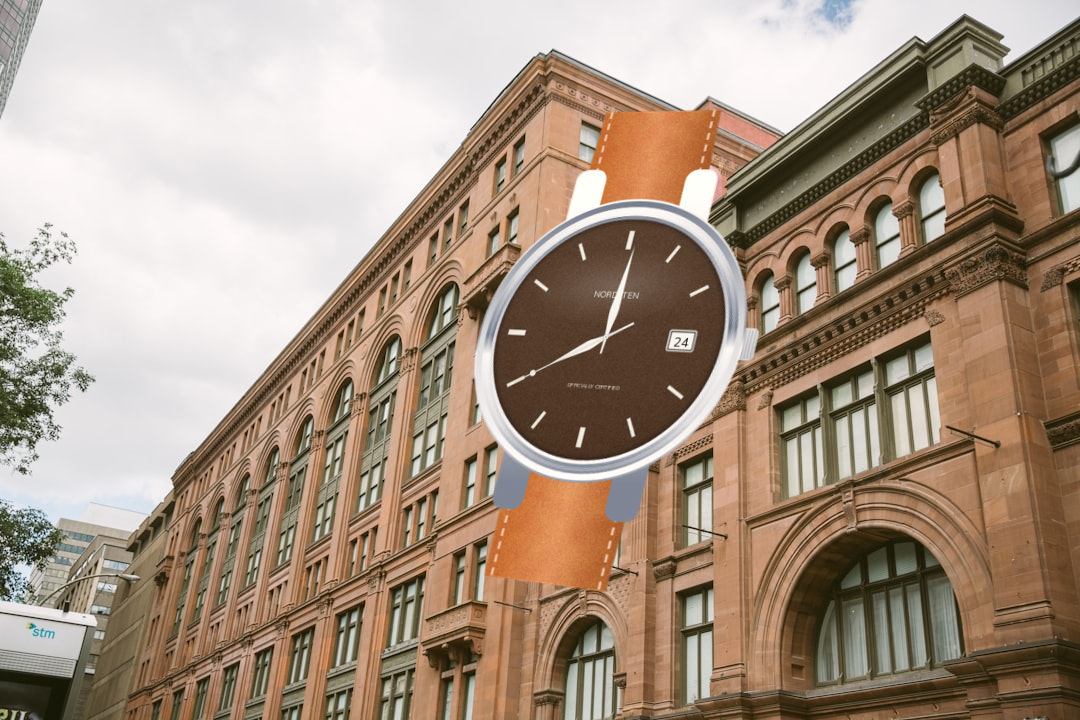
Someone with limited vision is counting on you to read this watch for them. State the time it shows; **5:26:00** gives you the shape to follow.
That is **8:00:40**
